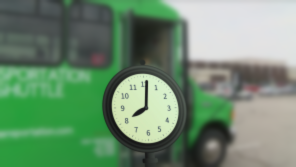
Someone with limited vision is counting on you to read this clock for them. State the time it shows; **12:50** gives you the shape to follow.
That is **8:01**
